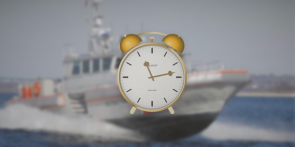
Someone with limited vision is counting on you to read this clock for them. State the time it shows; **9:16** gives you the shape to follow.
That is **11:13**
